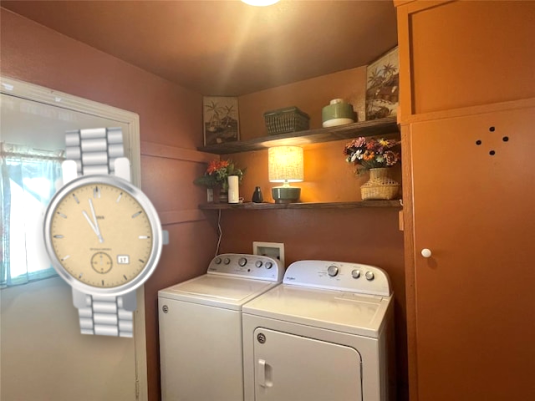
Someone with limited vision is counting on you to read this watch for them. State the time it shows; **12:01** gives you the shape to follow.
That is **10:58**
